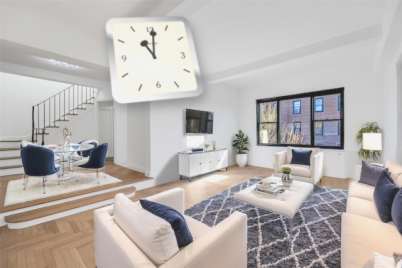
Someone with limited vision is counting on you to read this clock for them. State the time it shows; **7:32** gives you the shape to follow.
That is **11:01**
